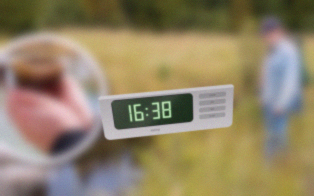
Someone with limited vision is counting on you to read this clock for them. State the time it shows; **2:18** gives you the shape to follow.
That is **16:38**
